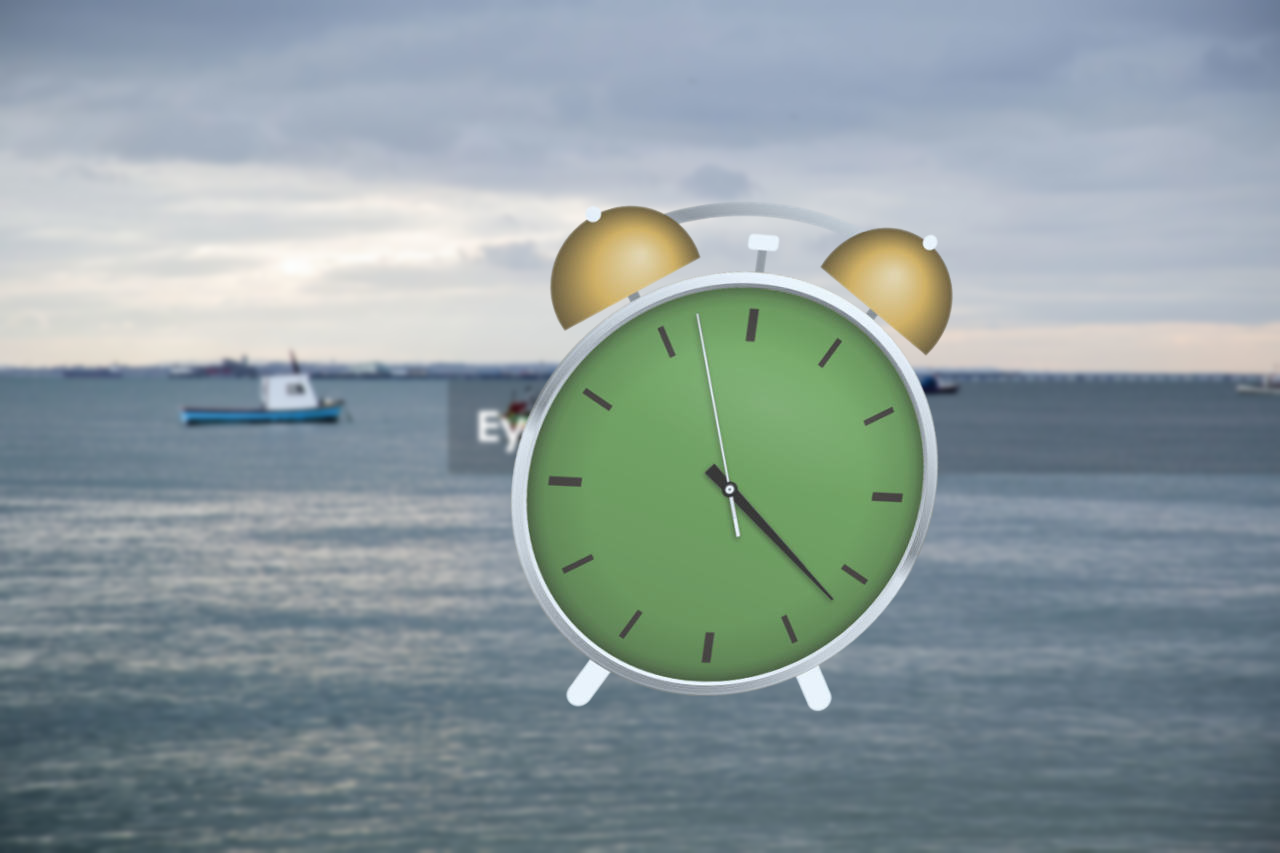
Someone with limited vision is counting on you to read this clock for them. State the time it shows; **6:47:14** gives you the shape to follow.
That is **4:21:57**
